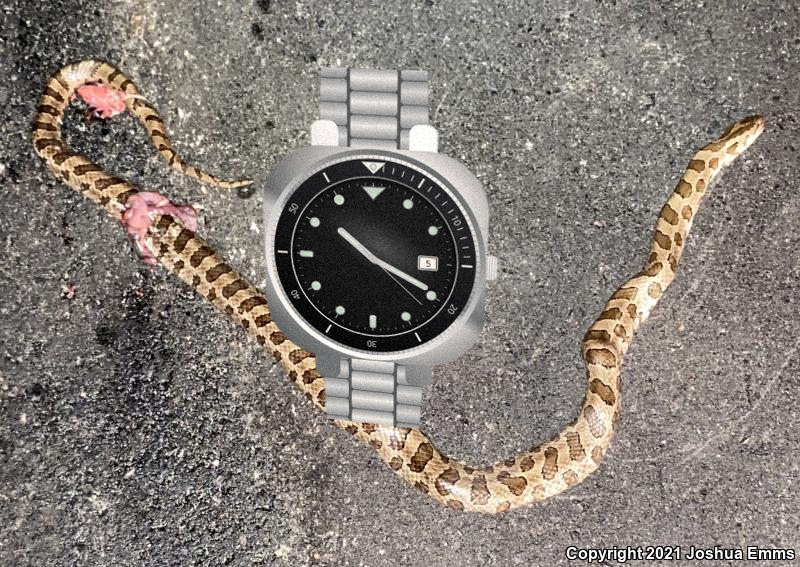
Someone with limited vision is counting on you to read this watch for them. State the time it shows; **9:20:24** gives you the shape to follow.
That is **10:19:22**
